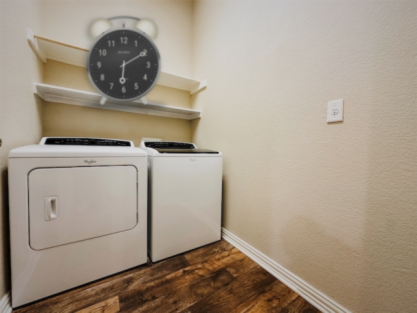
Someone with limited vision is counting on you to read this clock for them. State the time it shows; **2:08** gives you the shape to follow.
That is **6:10**
